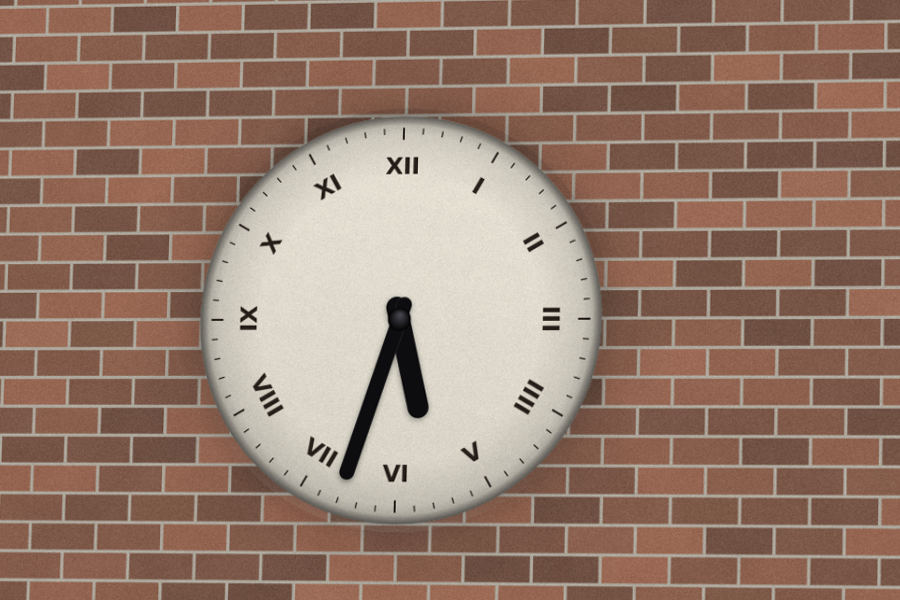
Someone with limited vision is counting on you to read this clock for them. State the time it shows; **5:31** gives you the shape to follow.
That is **5:33**
